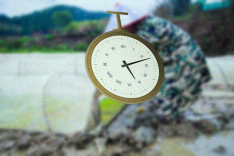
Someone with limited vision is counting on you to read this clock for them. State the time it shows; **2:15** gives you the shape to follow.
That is **5:12**
